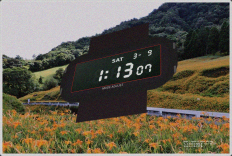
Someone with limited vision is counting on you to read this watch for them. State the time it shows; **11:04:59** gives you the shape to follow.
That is **1:13:07**
